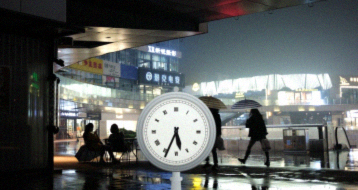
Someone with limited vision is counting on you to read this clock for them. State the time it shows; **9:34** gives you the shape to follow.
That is **5:34**
